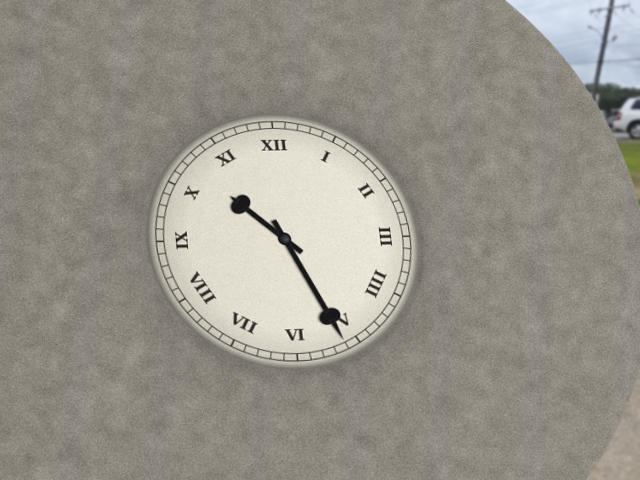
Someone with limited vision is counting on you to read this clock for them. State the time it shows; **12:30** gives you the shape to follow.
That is **10:26**
